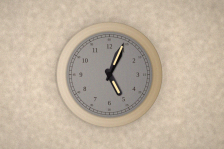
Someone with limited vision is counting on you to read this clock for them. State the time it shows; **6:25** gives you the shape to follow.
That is **5:04**
